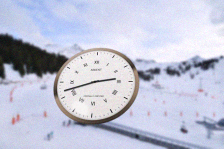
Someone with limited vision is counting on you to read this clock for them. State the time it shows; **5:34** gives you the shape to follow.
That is **2:42**
